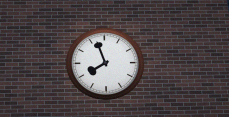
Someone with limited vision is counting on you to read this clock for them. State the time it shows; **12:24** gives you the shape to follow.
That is **7:57**
